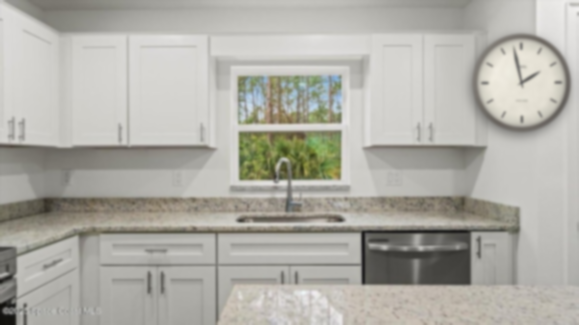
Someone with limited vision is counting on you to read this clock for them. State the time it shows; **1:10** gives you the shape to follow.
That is **1:58**
